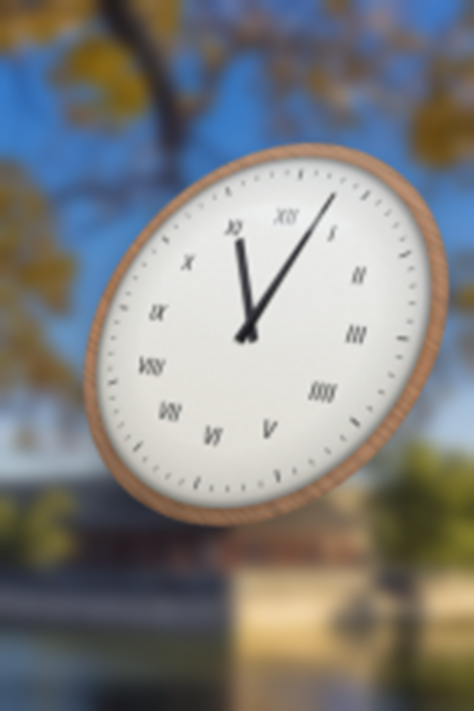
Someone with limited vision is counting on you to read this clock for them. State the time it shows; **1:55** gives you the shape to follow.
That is **11:03**
